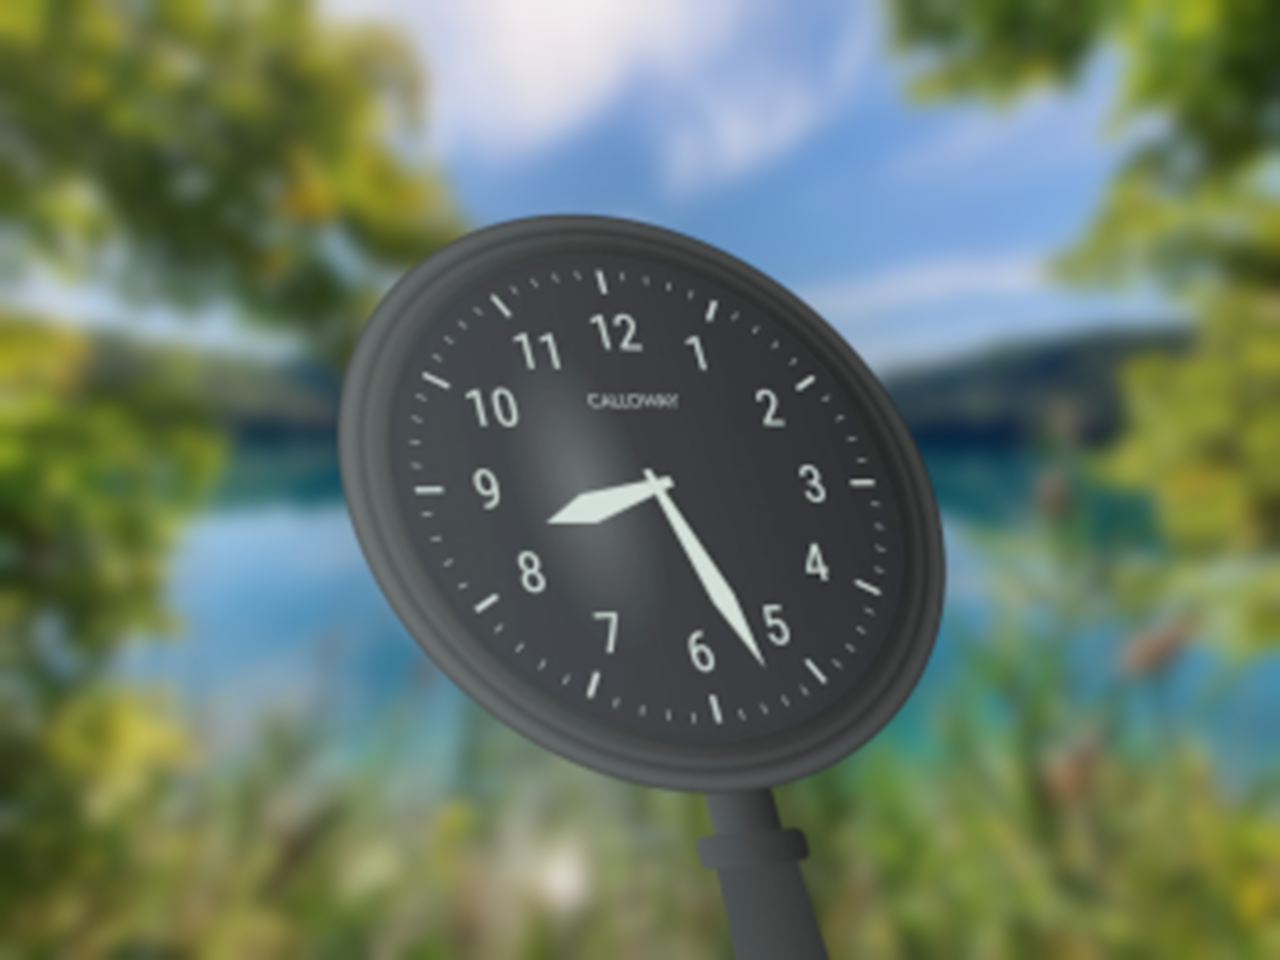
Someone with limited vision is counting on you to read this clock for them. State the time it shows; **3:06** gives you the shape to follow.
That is **8:27**
